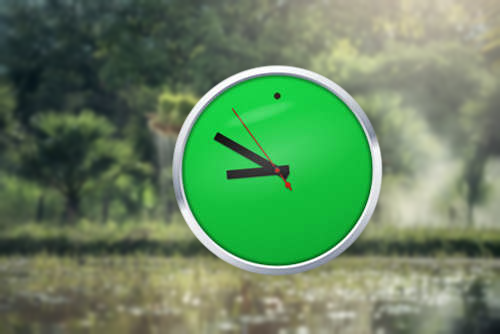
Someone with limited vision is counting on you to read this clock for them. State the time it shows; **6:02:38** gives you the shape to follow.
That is **8:49:54**
